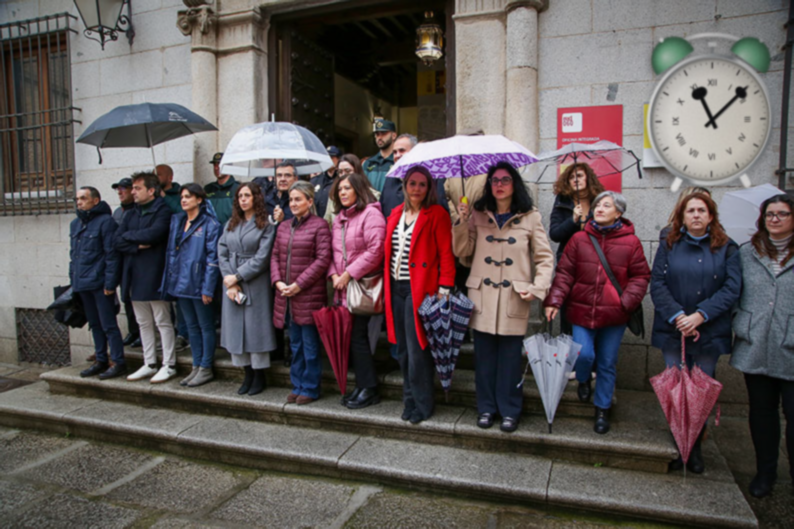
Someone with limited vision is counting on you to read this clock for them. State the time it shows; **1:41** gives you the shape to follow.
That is **11:08**
